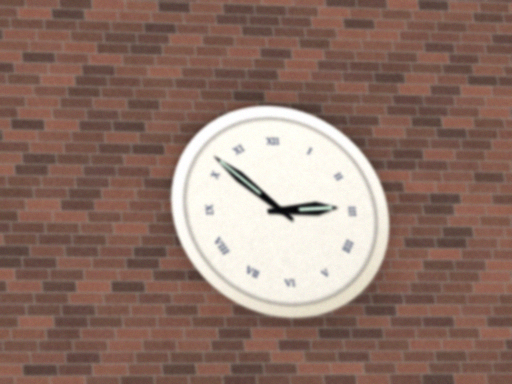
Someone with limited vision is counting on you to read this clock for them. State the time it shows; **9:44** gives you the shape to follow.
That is **2:52**
